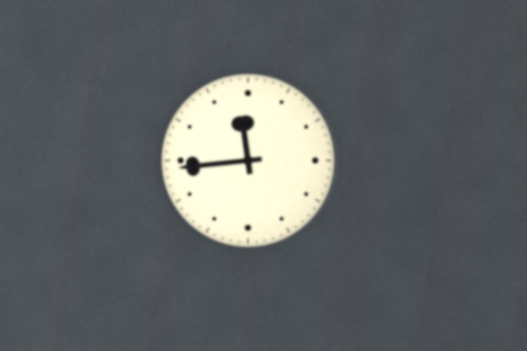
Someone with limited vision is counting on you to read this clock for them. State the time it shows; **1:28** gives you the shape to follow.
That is **11:44**
